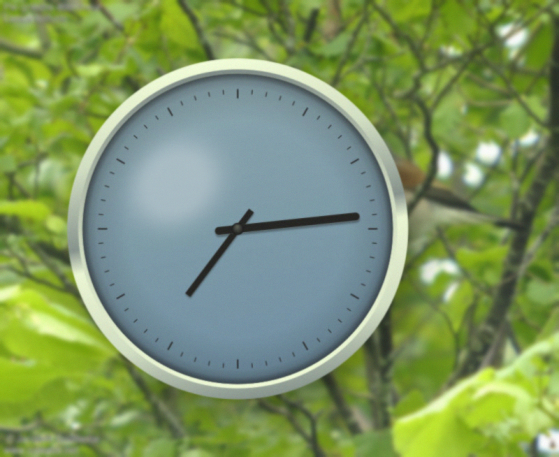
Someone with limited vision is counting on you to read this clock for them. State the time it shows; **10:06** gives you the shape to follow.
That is **7:14**
